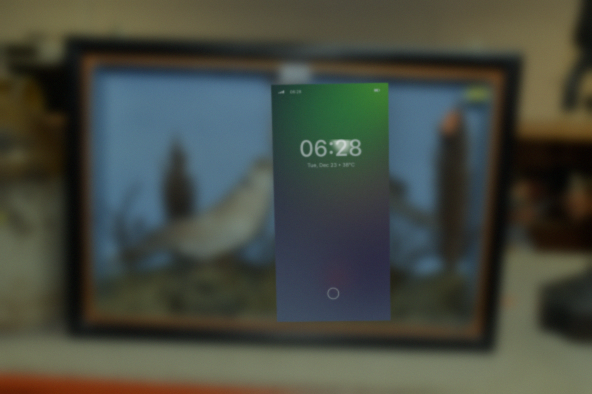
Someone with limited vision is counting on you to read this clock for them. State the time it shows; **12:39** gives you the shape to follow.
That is **6:28**
